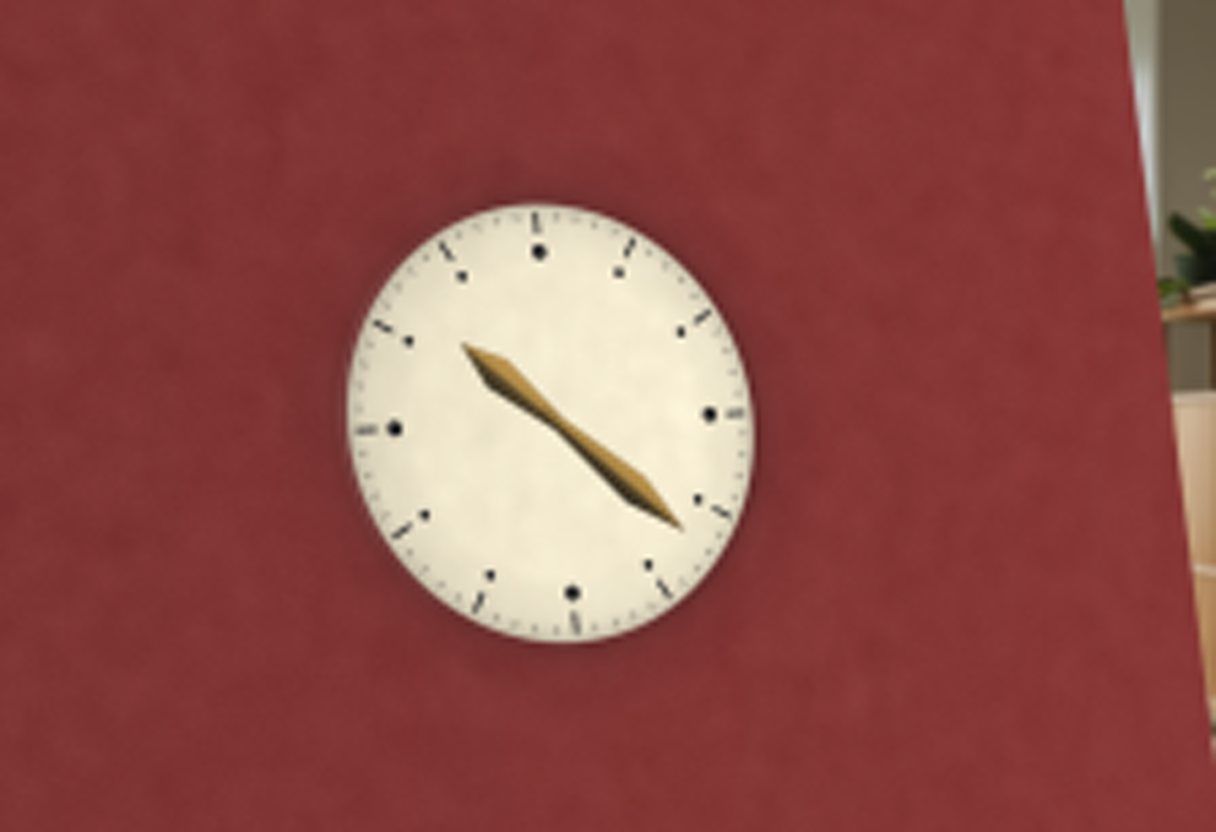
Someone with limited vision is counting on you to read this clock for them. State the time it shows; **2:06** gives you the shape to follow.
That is **10:22**
